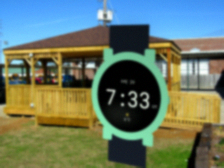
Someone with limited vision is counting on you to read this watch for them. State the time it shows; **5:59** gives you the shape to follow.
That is **7:33**
